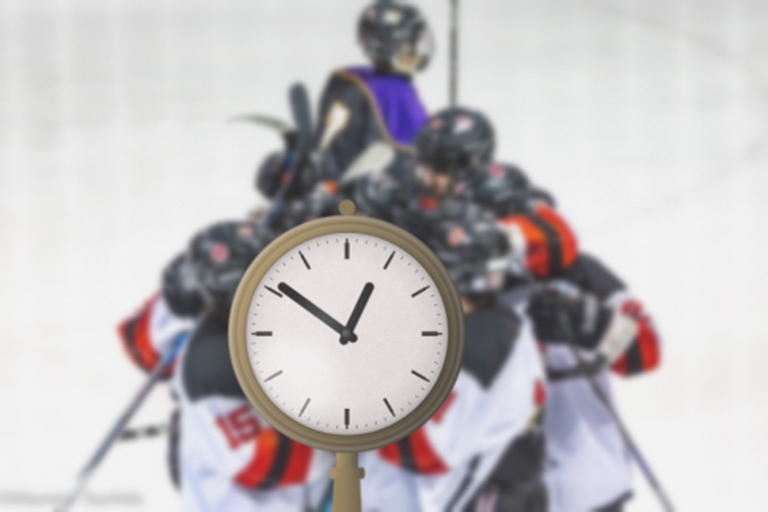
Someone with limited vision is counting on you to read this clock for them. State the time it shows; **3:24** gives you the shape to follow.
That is **12:51**
